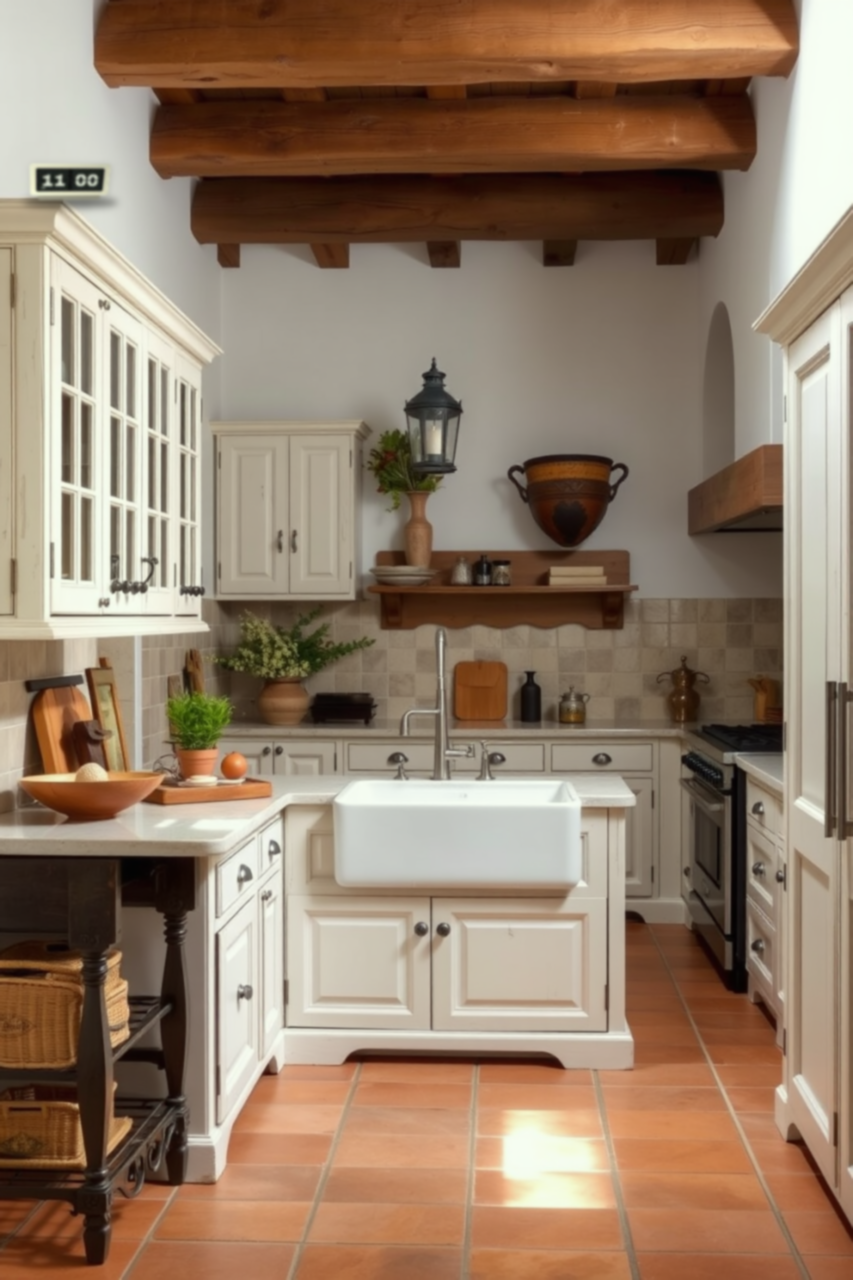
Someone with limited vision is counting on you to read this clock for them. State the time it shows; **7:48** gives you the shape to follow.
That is **11:00**
